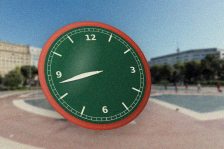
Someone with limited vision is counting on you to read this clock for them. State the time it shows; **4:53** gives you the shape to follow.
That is **8:43**
